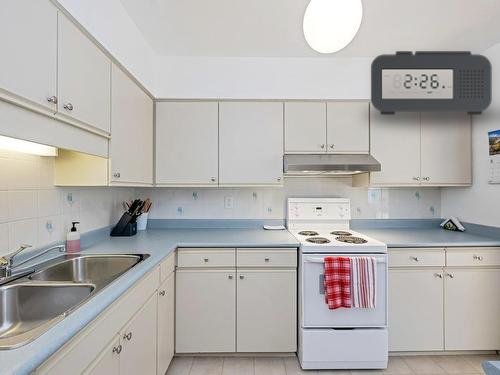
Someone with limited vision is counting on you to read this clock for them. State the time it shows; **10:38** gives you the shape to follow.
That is **2:26**
